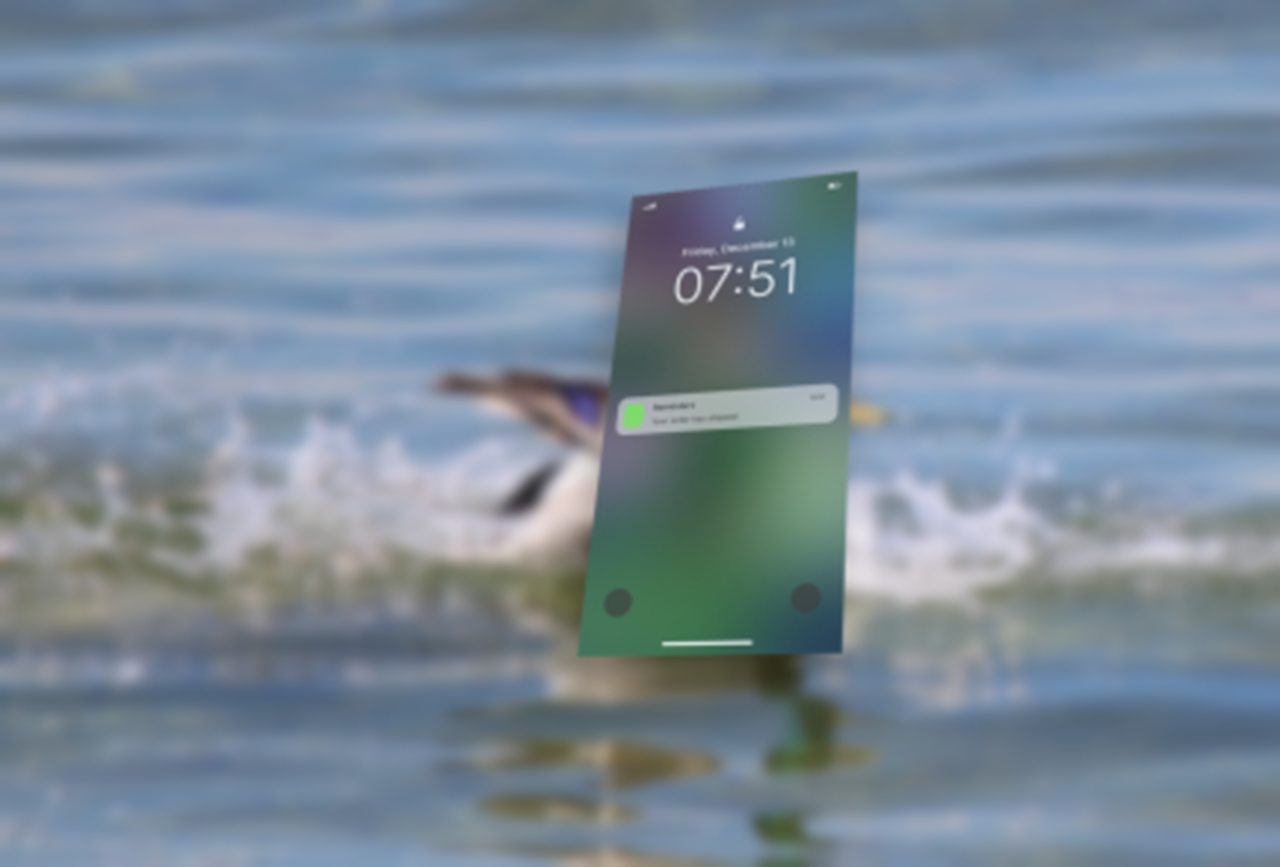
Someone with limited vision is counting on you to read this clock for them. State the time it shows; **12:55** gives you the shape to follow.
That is **7:51**
